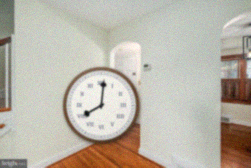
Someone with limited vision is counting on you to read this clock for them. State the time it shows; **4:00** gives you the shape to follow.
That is **8:01**
